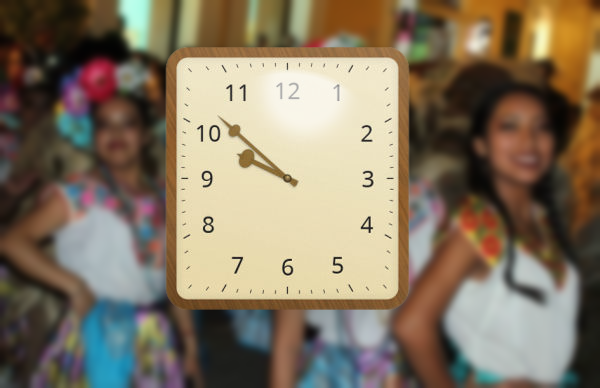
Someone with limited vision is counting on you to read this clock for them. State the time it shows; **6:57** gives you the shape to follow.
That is **9:52**
